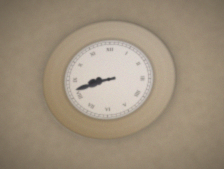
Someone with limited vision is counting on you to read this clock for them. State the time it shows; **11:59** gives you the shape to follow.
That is **8:42**
